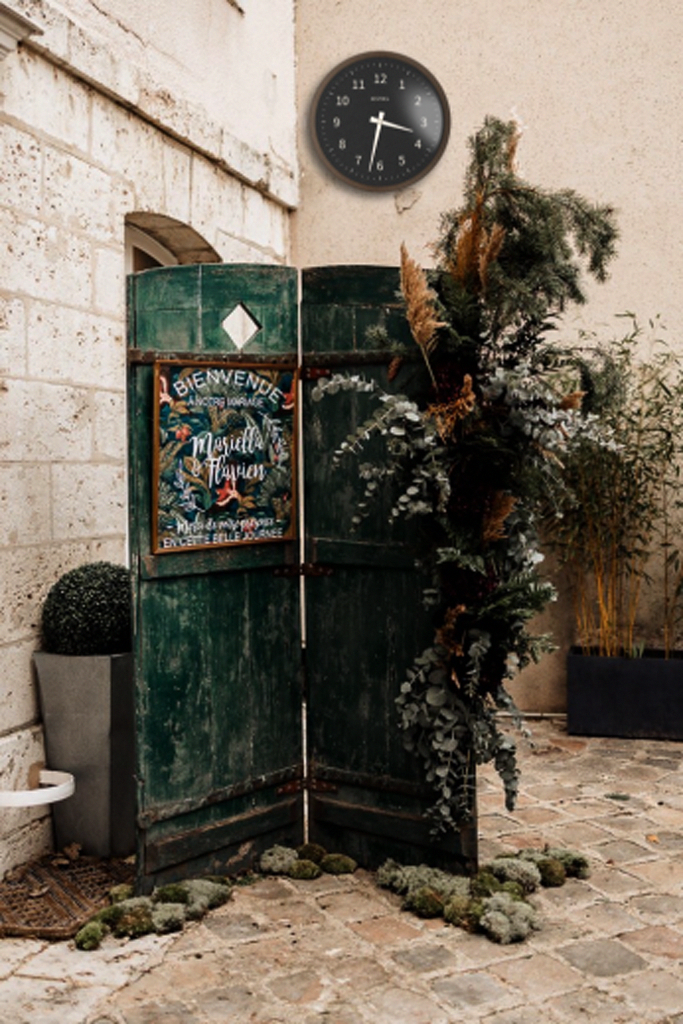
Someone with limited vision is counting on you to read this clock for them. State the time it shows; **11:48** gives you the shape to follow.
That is **3:32**
